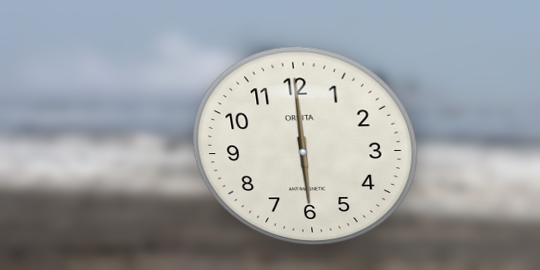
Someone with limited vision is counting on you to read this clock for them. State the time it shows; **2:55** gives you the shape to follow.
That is **6:00**
